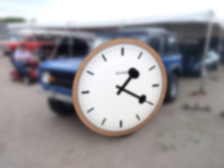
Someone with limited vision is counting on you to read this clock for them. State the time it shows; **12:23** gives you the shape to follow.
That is **1:20**
